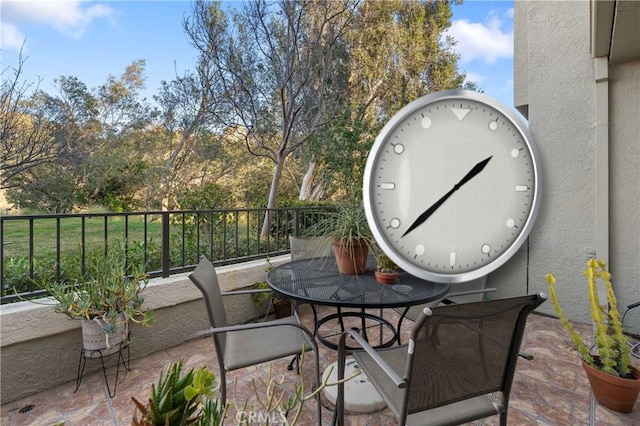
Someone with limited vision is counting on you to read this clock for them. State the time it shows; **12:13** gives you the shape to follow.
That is **1:38**
